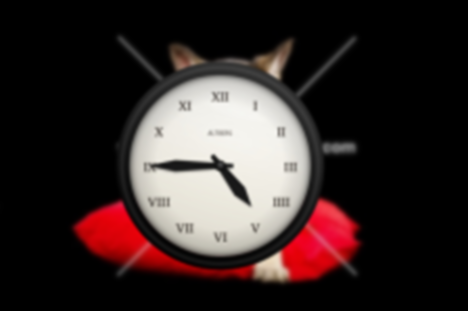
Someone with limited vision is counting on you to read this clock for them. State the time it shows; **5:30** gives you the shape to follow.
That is **4:45**
